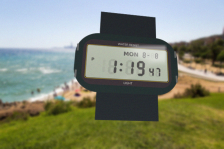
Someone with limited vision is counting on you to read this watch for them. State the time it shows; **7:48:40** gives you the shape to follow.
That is **1:19:47**
